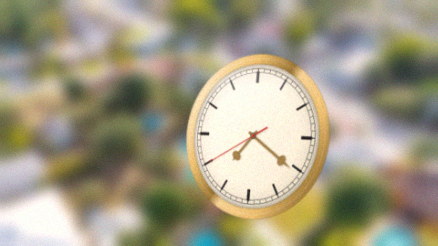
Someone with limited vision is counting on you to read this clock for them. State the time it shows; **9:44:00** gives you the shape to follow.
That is **7:20:40**
